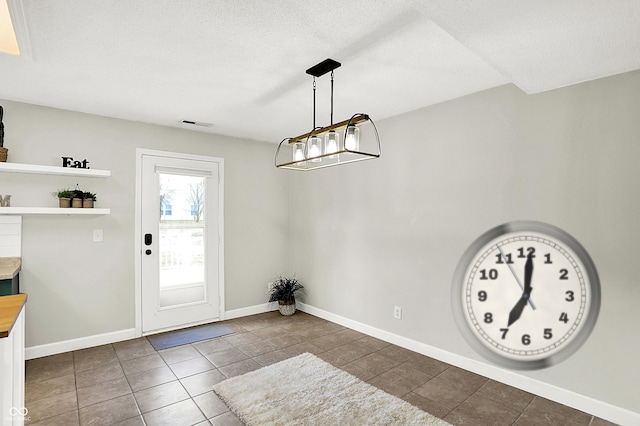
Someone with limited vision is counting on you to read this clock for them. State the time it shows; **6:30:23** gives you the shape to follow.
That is **7:00:55**
